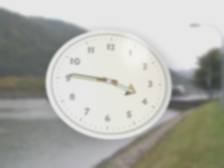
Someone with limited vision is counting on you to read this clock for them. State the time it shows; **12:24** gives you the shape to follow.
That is **3:46**
